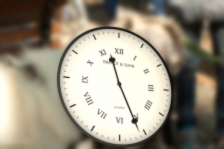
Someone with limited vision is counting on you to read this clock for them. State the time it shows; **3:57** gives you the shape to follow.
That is **11:26**
